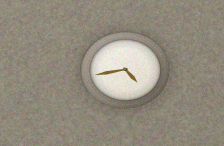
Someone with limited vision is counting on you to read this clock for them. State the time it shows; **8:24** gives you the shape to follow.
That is **4:43**
